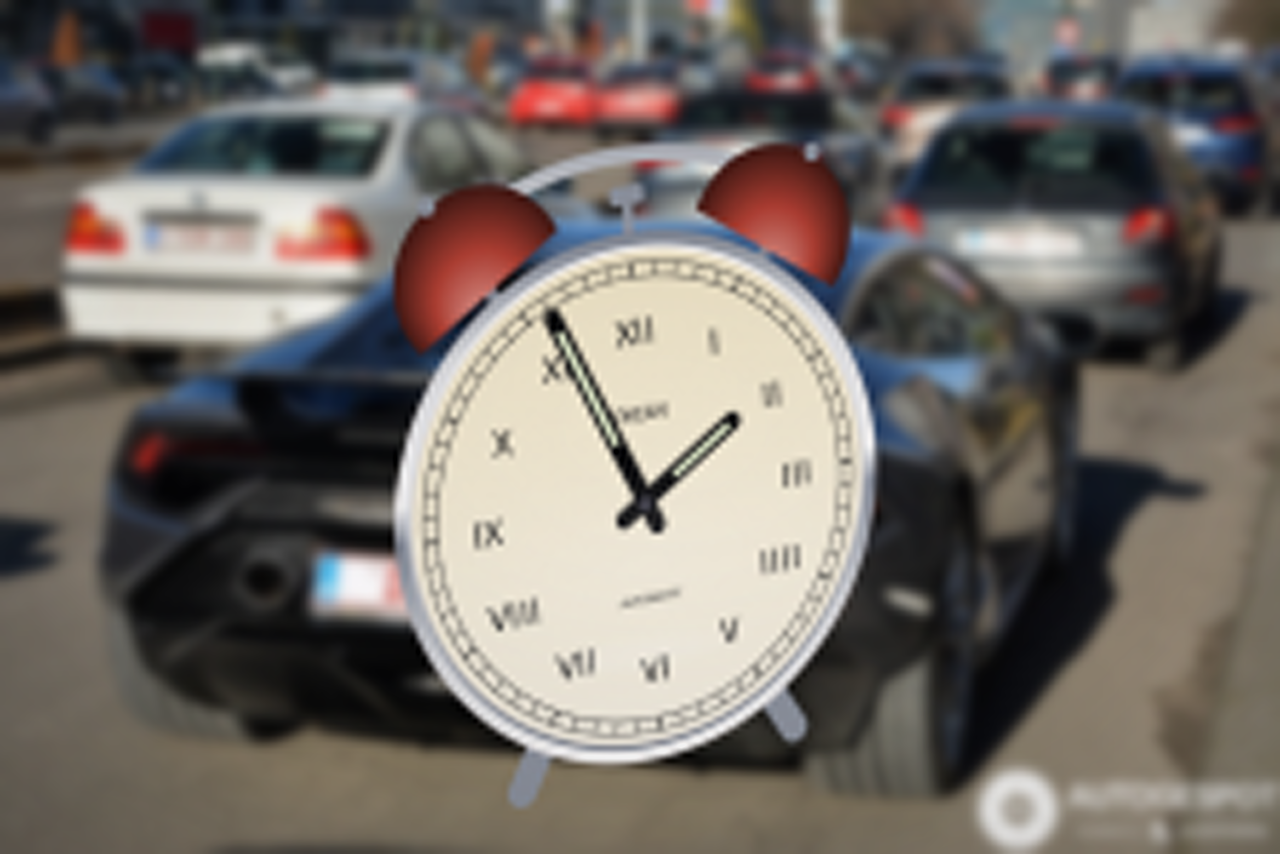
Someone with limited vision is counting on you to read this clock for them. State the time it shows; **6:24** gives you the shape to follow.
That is **1:56**
